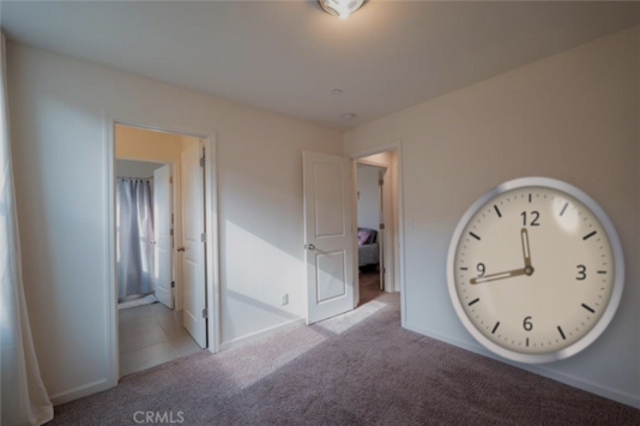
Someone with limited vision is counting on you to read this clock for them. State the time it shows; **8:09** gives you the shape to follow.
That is **11:43**
